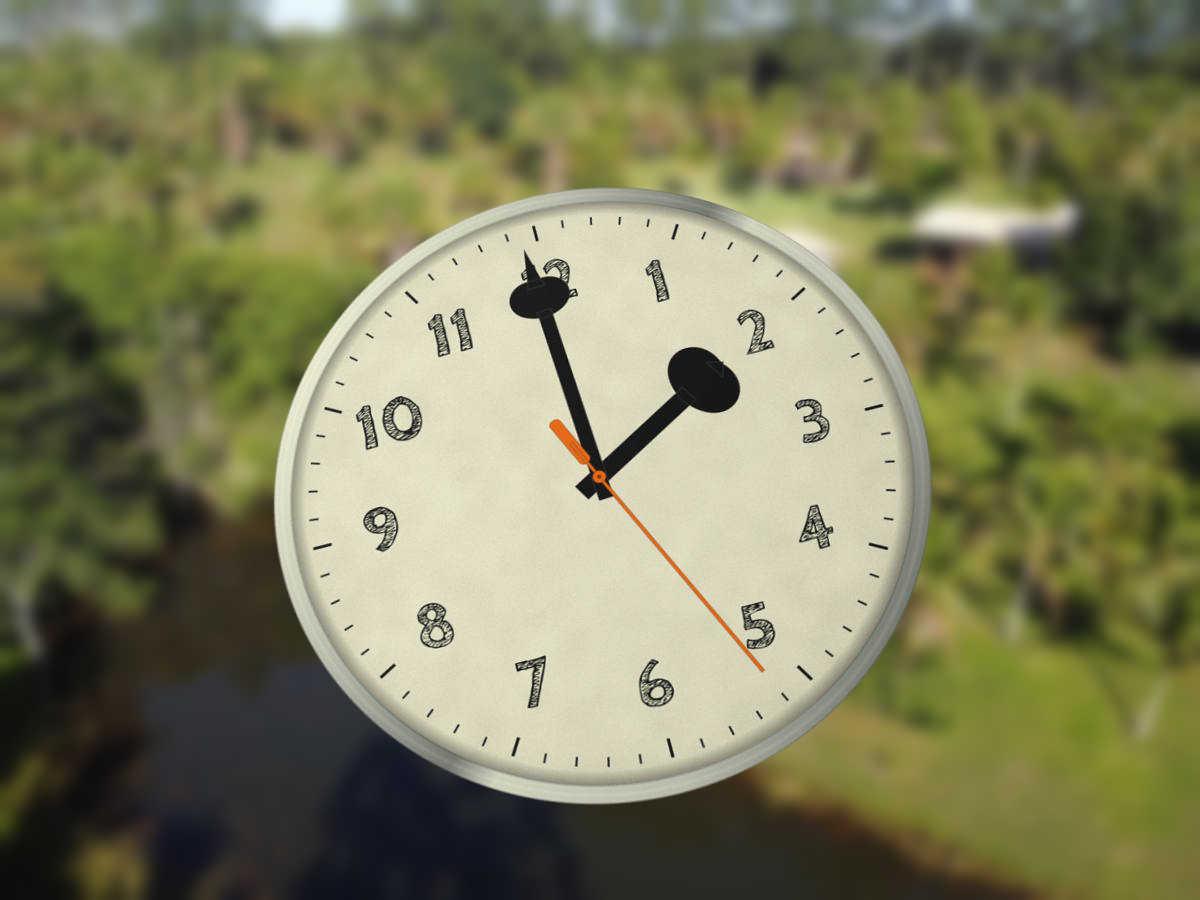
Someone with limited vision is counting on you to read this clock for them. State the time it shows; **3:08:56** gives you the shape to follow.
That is **1:59:26**
